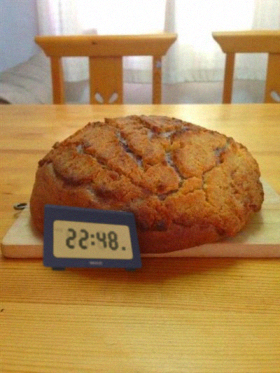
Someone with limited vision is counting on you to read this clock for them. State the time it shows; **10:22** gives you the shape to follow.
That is **22:48**
